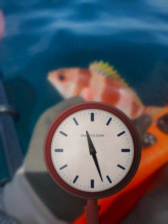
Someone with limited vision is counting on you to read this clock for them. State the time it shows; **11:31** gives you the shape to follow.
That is **11:27**
